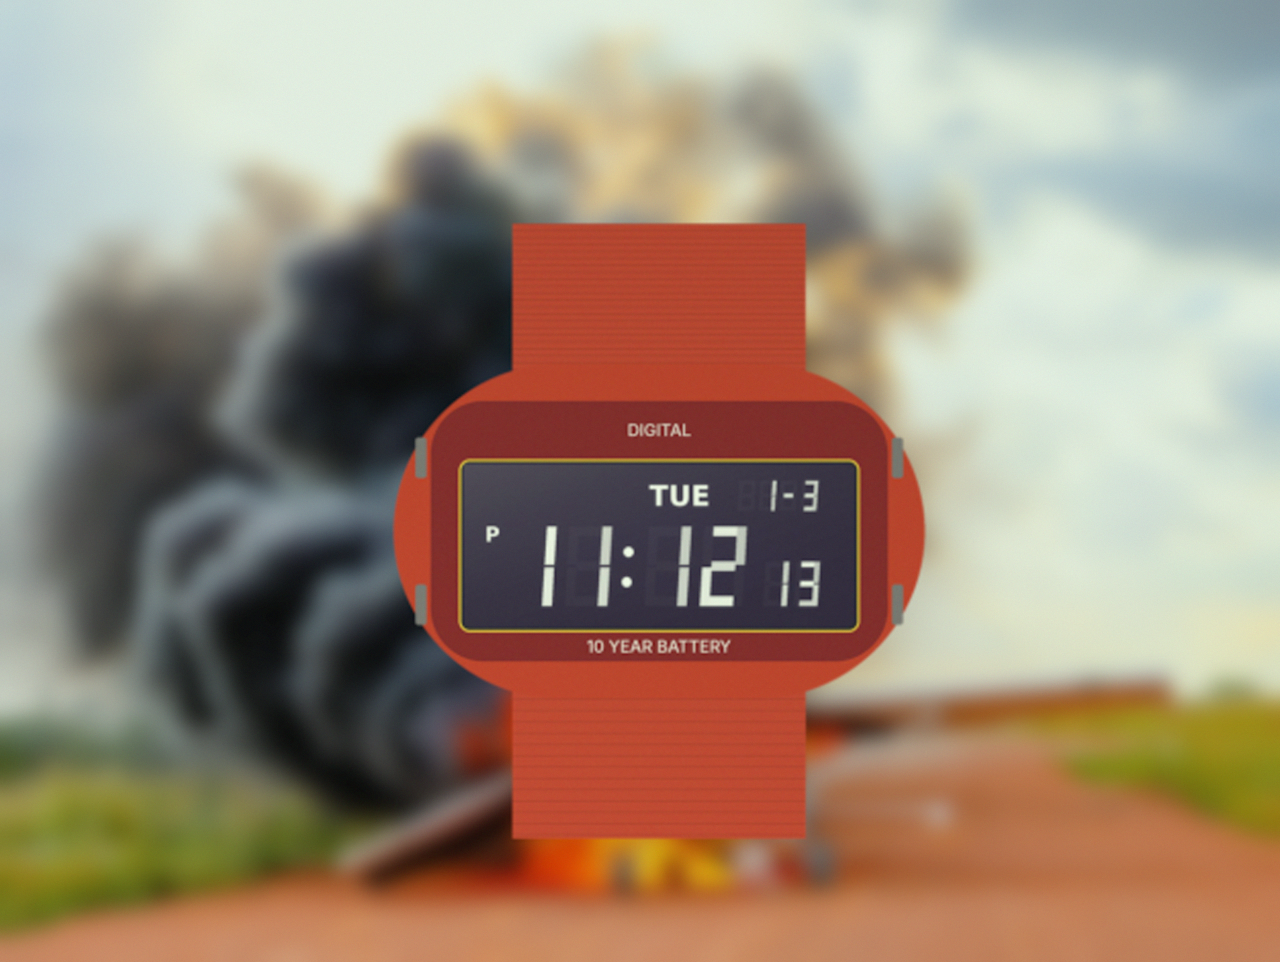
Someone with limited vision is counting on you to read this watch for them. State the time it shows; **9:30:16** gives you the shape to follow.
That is **11:12:13**
